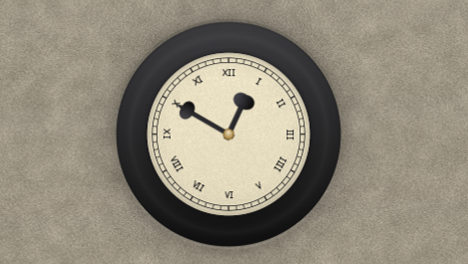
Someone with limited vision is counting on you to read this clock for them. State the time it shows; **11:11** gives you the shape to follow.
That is **12:50**
